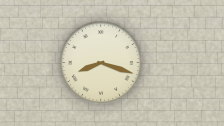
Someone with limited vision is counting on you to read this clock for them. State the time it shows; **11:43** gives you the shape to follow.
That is **8:18**
